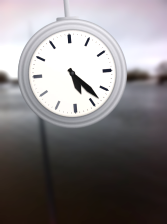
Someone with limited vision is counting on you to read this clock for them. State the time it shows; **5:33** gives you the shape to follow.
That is **5:23**
